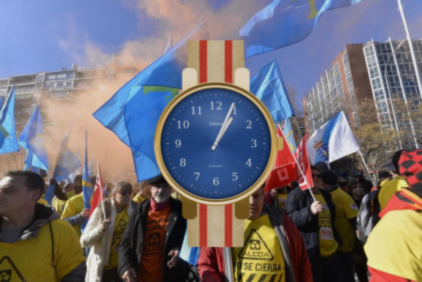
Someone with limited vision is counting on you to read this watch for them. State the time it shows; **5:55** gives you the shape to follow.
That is **1:04**
